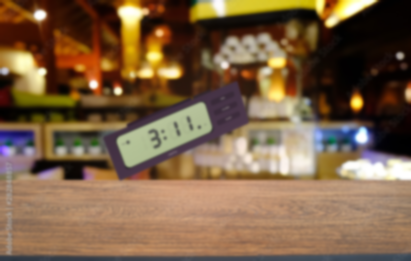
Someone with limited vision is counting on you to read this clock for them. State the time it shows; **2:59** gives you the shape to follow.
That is **3:11**
